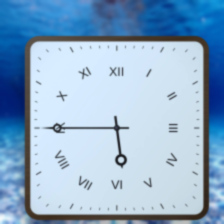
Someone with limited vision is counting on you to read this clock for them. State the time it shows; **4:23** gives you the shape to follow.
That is **5:45**
